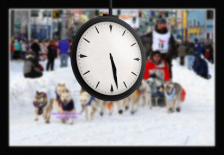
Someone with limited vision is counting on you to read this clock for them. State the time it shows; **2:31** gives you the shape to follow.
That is **5:28**
